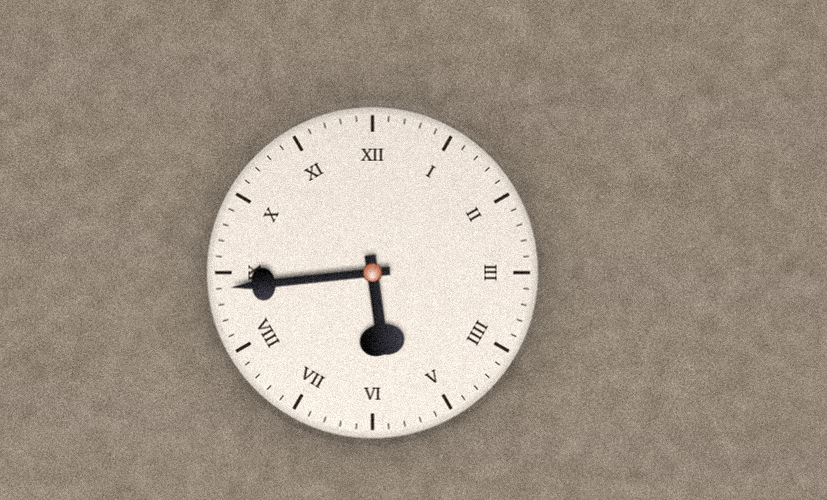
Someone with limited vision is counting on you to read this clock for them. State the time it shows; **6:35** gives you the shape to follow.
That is **5:44**
